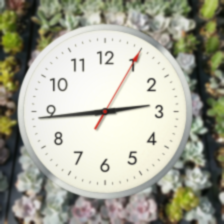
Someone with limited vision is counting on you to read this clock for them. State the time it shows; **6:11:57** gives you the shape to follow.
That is **2:44:05**
